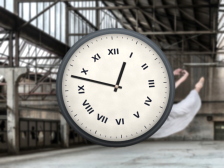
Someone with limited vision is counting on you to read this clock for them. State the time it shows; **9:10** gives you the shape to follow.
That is **12:48**
